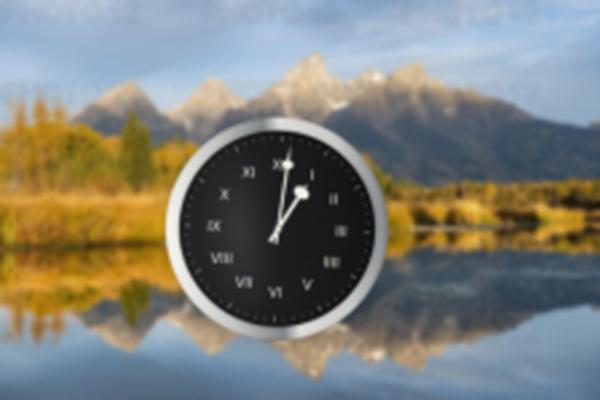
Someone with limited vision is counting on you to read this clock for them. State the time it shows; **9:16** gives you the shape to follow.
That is **1:01**
